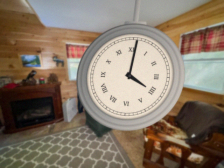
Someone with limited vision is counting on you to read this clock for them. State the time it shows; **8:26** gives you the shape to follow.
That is **4:01**
